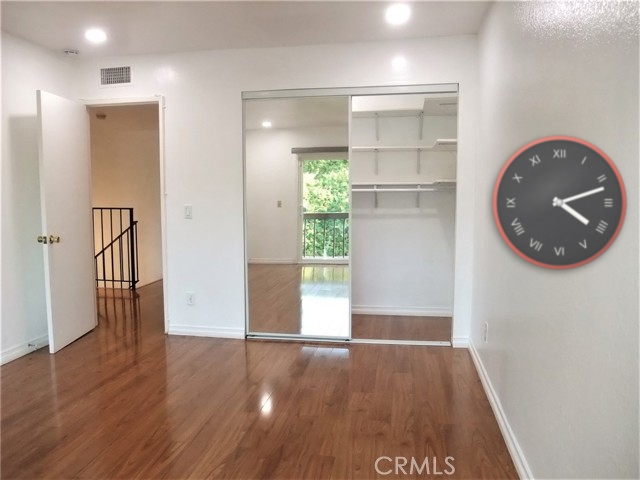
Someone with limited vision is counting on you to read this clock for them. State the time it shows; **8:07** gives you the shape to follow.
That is **4:12**
